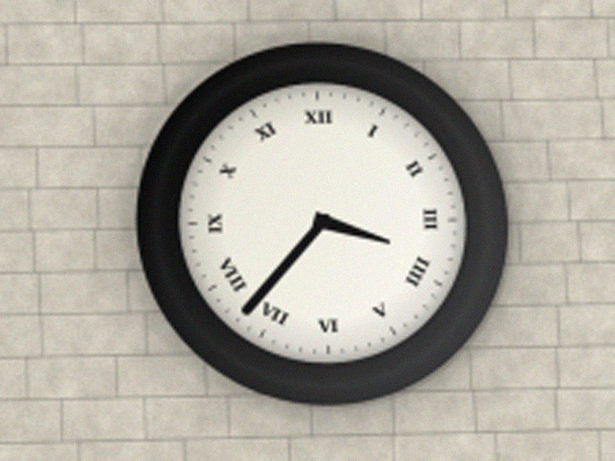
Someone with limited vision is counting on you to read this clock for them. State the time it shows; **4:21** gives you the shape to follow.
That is **3:37**
